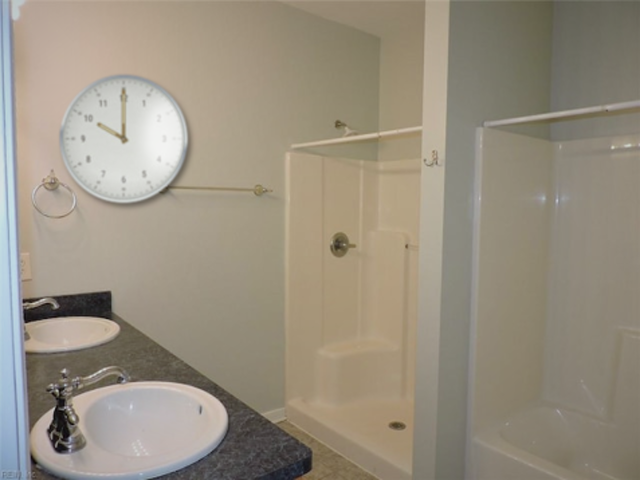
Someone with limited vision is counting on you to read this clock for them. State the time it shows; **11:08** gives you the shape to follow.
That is **10:00**
